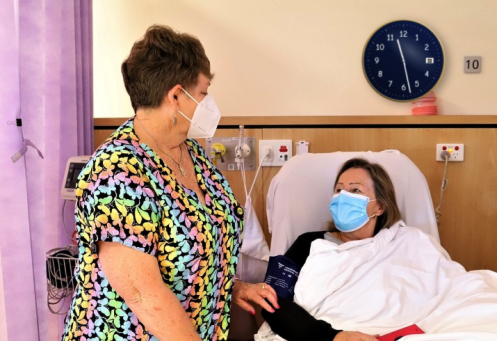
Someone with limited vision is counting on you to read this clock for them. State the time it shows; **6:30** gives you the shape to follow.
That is **11:28**
